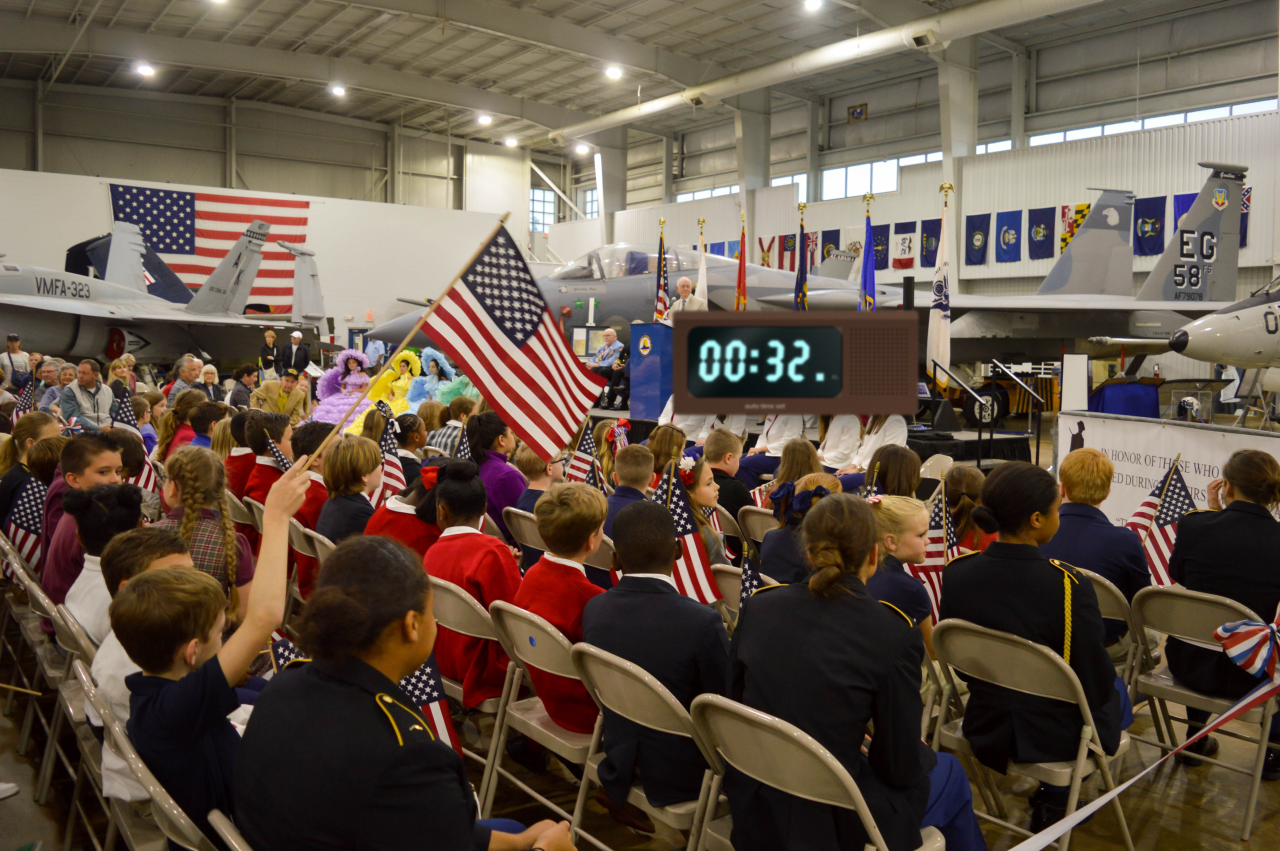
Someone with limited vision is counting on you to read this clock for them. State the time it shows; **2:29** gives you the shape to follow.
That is **0:32**
